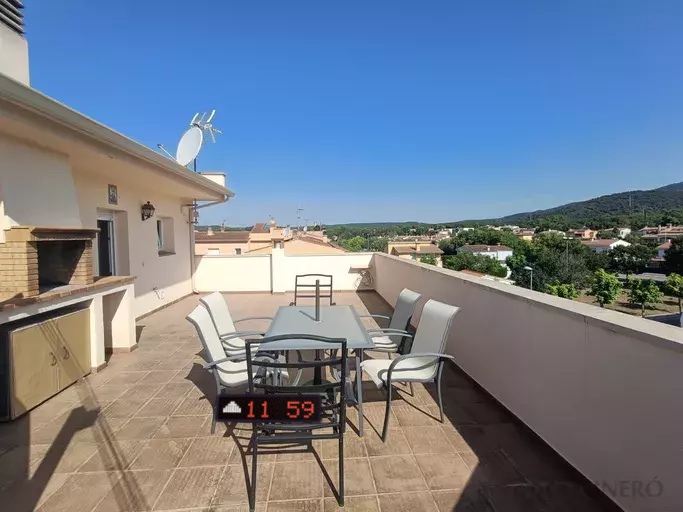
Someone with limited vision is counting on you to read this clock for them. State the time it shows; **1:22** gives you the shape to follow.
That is **11:59**
